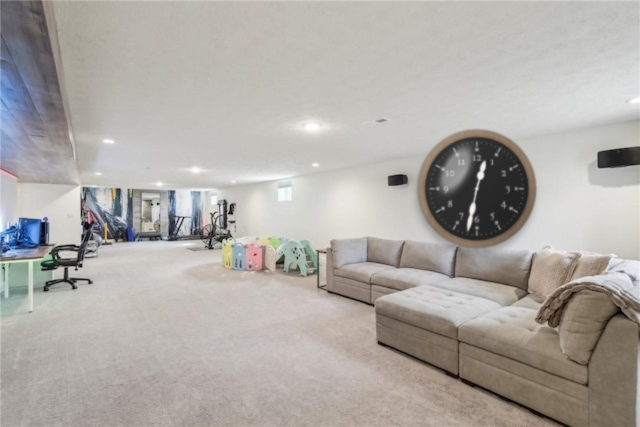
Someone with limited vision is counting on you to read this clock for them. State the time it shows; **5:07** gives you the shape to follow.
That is **12:32**
